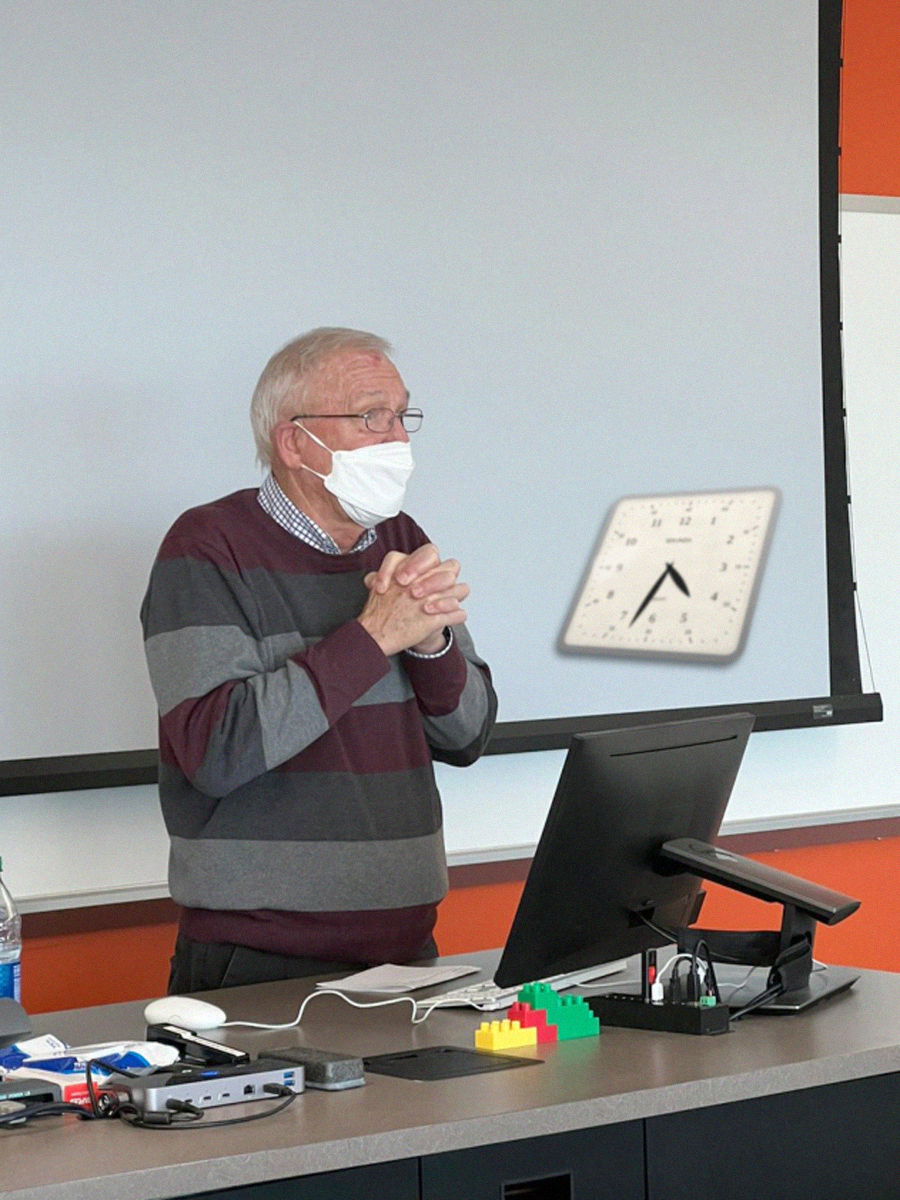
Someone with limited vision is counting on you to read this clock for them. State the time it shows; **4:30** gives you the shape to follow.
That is **4:33**
